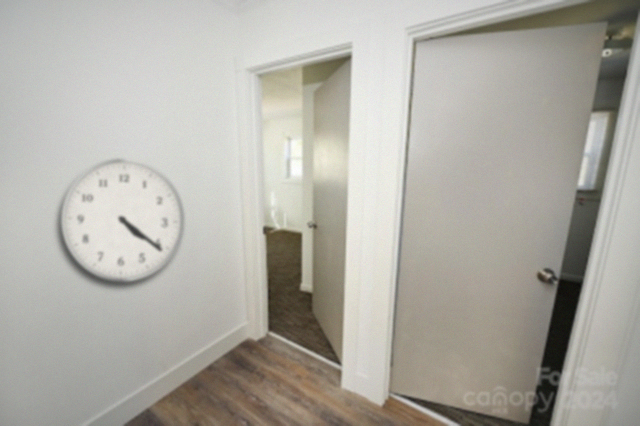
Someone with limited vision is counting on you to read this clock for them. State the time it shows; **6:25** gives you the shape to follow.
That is **4:21**
